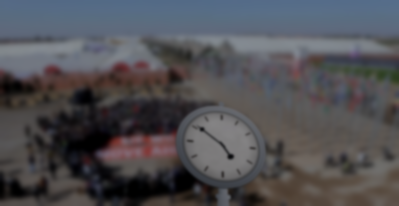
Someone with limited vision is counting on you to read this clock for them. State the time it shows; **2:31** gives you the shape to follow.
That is **4:51**
